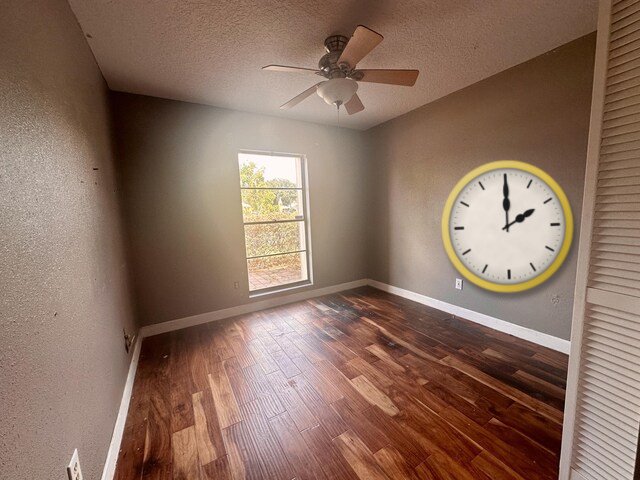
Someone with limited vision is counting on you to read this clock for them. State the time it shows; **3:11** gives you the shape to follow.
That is **2:00**
